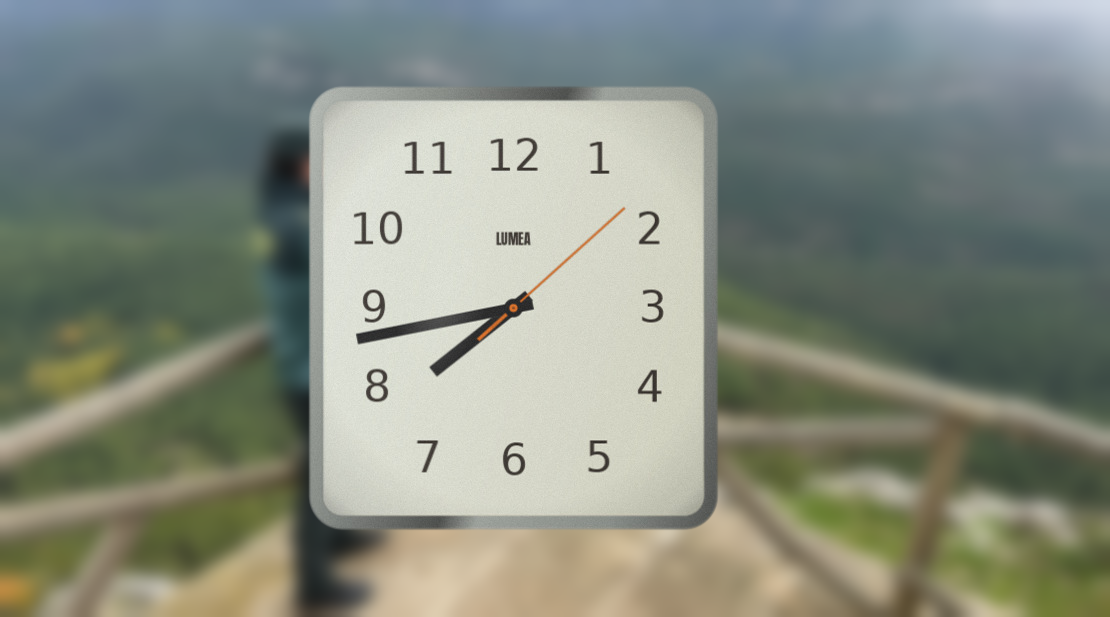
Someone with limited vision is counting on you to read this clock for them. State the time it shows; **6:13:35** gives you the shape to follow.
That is **7:43:08**
